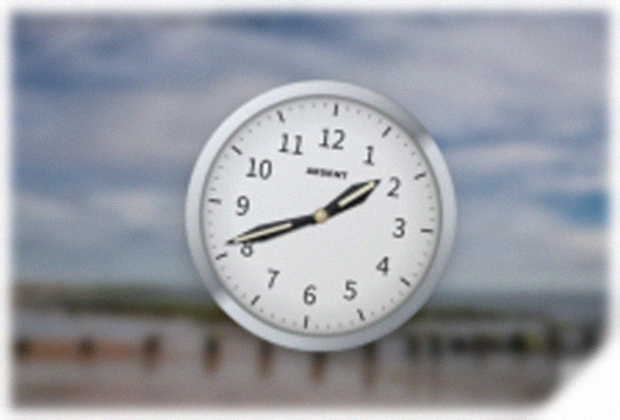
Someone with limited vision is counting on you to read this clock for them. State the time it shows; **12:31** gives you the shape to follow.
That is **1:41**
